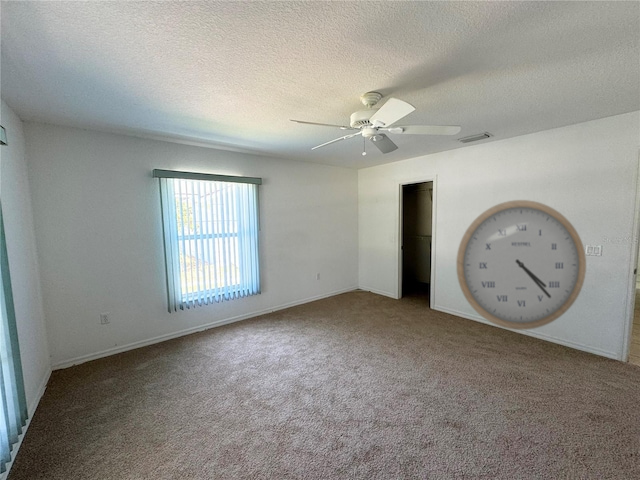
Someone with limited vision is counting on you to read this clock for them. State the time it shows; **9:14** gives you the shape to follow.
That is **4:23**
